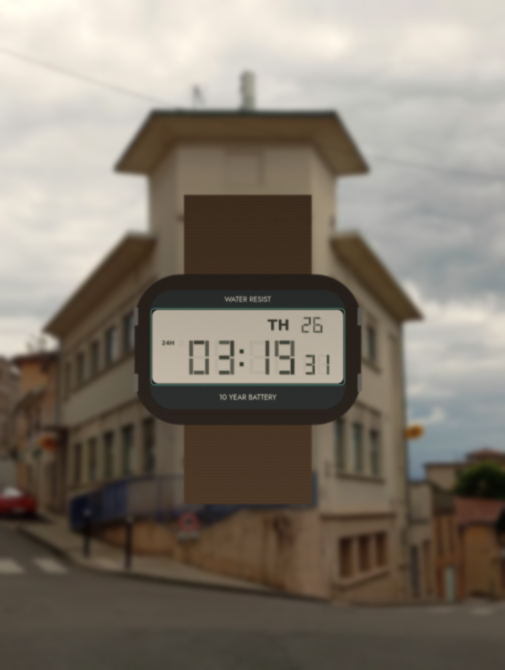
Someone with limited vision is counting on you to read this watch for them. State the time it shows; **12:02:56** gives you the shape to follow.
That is **3:19:31**
